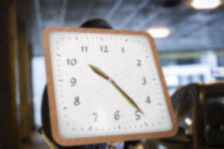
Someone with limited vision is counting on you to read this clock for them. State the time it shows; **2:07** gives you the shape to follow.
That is **10:24**
